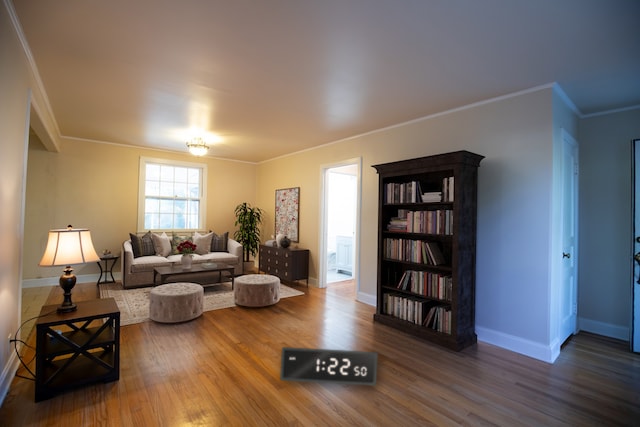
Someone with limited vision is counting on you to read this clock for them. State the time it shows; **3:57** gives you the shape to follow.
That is **1:22**
